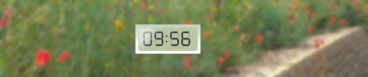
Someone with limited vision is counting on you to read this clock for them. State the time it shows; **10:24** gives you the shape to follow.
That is **9:56**
